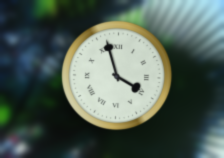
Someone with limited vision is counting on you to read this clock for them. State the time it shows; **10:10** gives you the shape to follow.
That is **3:57**
